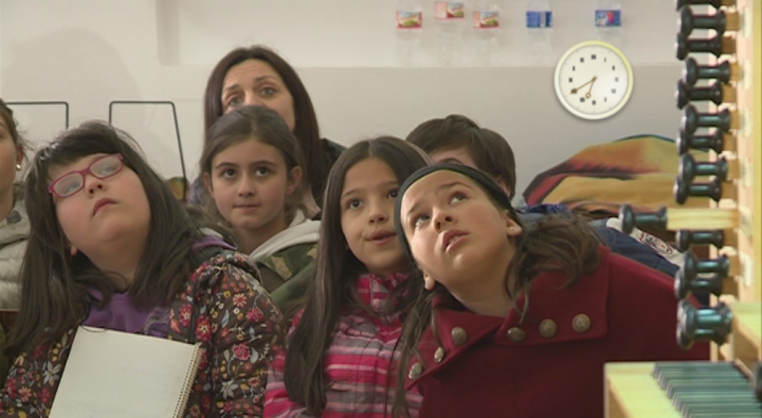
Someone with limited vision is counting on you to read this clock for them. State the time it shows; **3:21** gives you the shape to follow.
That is **6:40**
